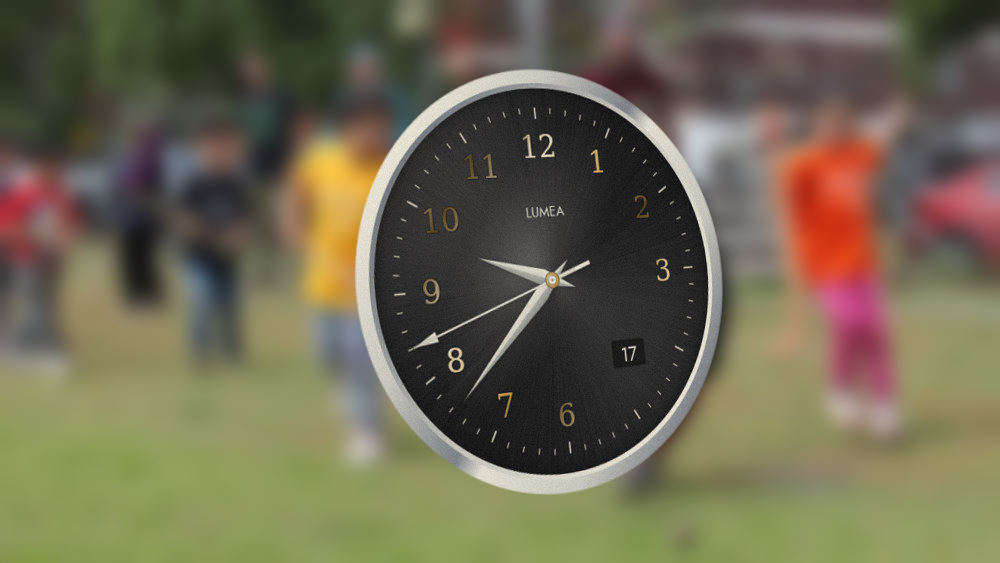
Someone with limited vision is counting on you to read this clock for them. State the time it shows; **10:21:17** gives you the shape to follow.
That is **9:37:42**
